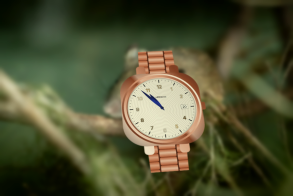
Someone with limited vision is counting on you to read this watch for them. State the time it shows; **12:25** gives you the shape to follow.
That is **10:53**
